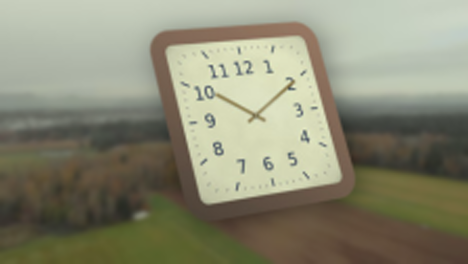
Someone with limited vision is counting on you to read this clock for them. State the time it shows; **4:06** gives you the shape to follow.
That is **10:10**
